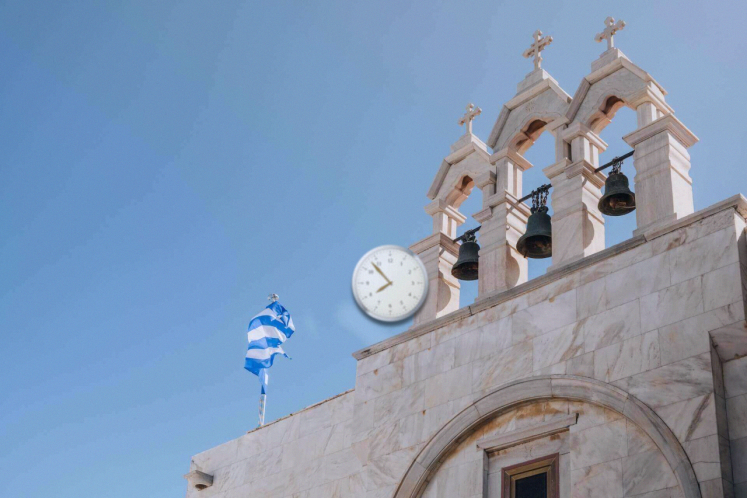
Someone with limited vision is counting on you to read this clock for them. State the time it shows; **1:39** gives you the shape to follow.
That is **7:53**
